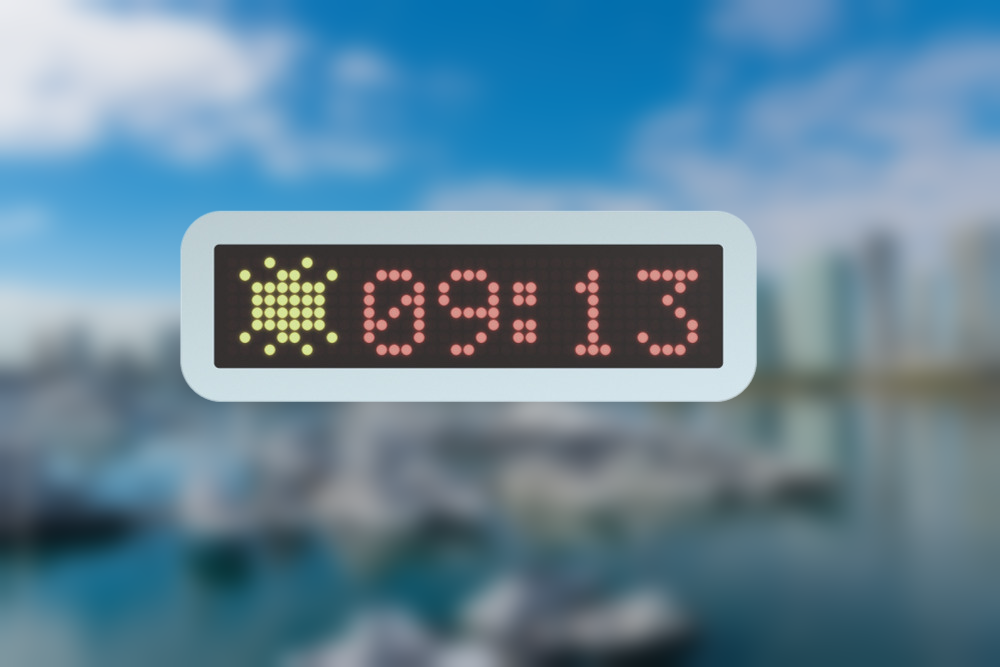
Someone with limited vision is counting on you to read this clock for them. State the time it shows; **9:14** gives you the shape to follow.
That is **9:13**
